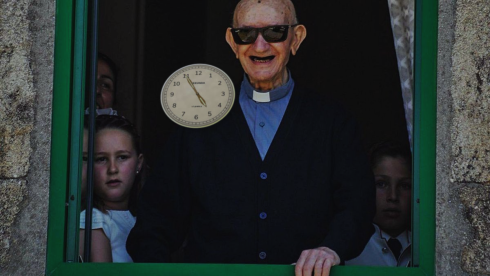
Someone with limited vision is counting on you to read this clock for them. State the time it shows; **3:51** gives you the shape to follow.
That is **4:55**
